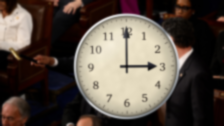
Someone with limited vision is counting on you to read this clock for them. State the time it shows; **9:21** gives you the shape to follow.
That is **3:00**
